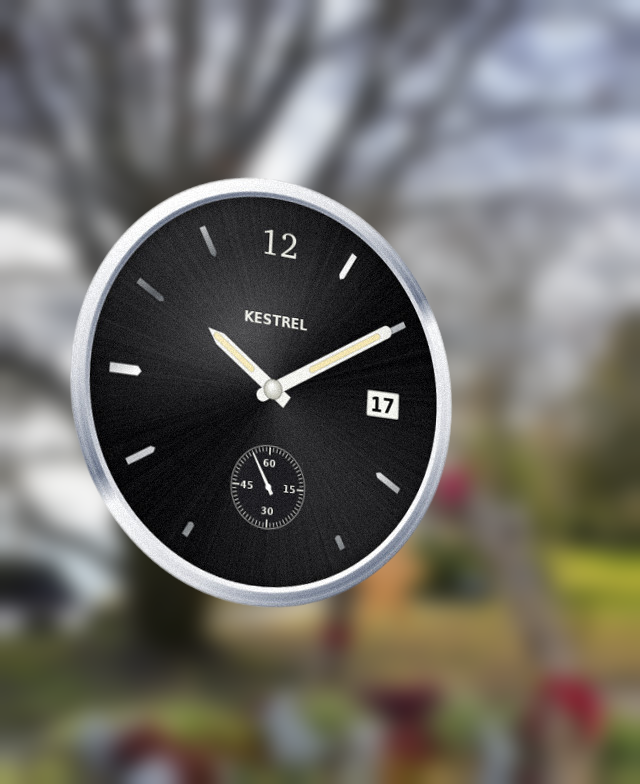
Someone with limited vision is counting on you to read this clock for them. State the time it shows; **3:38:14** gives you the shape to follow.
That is **10:09:55**
